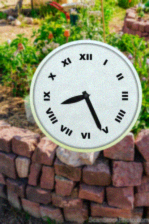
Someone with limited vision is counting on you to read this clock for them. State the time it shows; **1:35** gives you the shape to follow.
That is **8:26**
